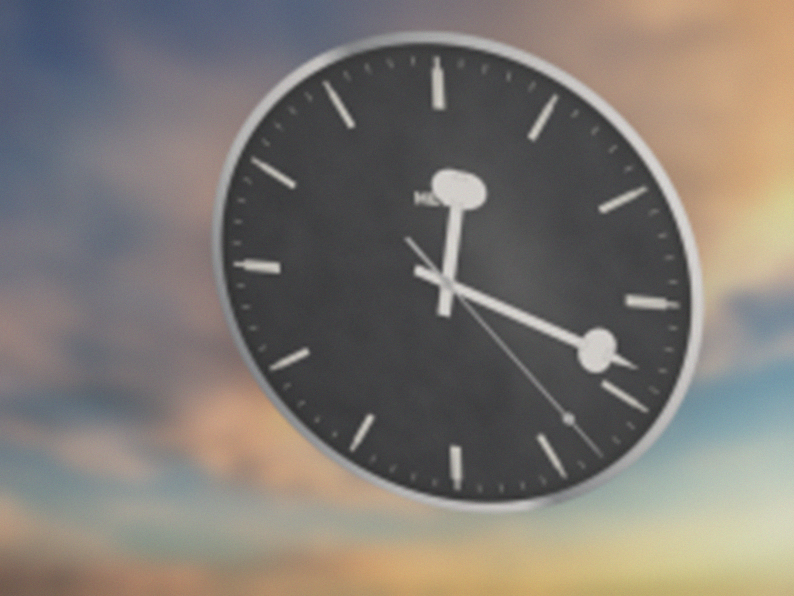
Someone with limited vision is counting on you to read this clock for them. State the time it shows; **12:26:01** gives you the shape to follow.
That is **12:18:23**
